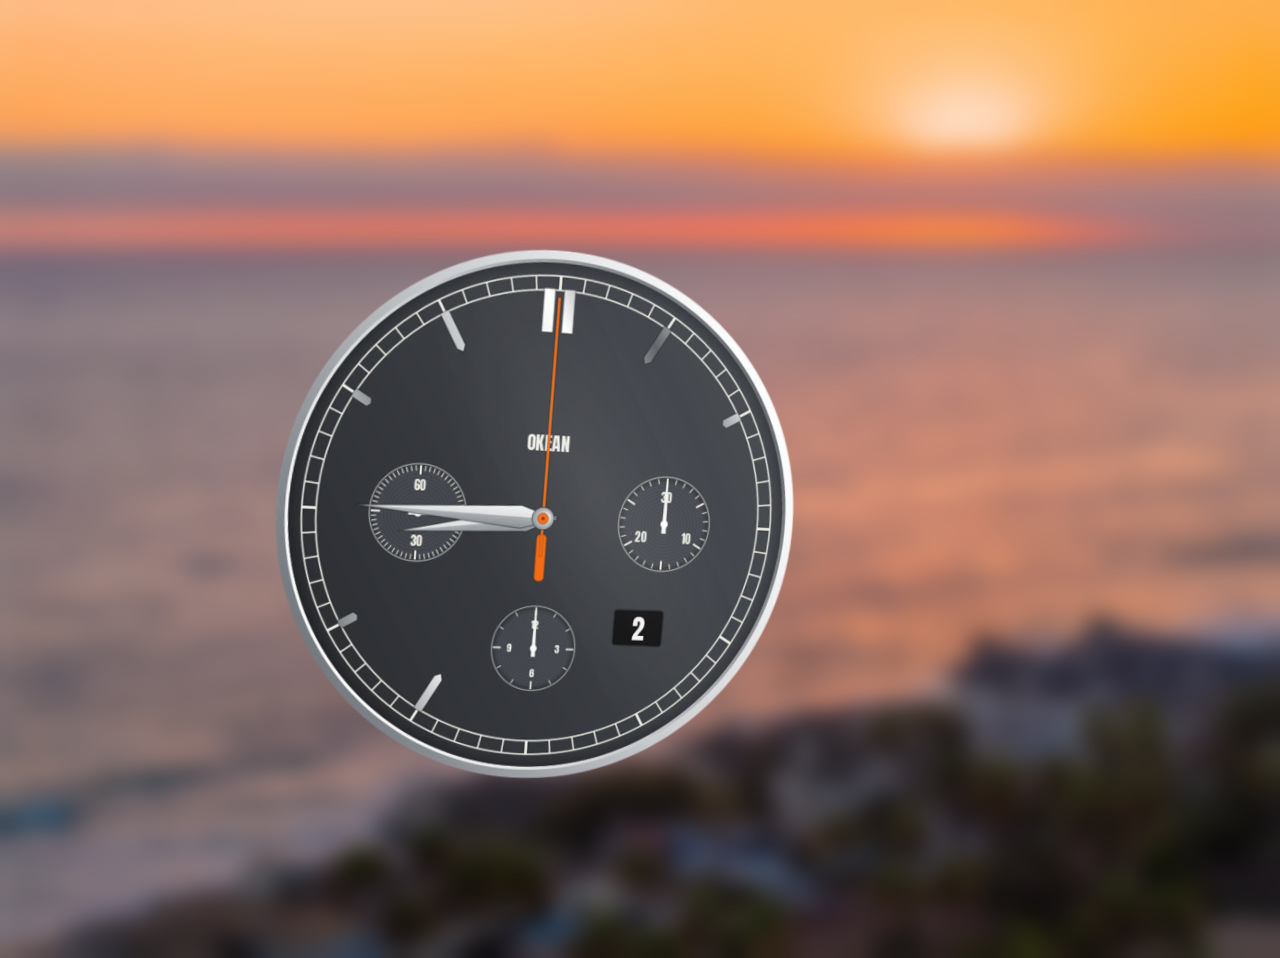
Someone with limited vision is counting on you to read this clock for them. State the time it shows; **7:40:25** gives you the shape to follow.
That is **8:45:15**
